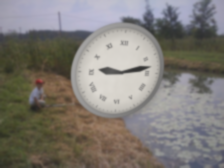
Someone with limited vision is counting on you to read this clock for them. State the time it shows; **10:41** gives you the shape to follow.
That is **9:13**
